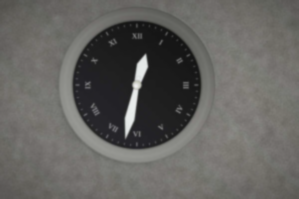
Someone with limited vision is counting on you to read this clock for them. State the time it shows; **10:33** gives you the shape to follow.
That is **12:32**
